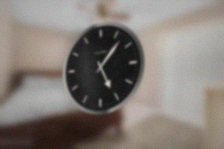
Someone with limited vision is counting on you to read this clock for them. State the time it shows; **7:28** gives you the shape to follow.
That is **5:07**
